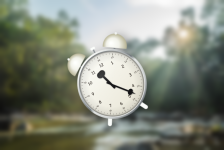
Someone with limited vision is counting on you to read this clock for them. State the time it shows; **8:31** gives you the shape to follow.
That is **11:23**
